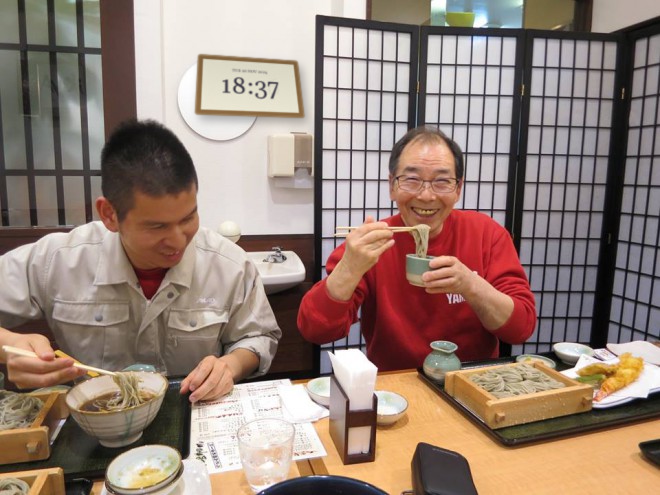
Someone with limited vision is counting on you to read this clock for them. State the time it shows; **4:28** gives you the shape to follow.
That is **18:37**
